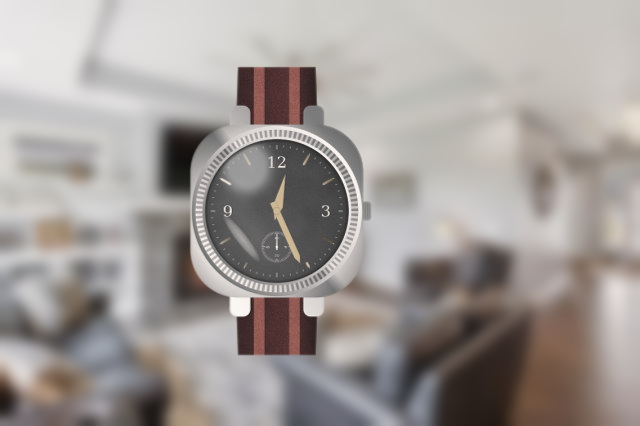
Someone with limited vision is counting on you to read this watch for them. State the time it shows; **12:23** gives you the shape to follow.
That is **12:26**
